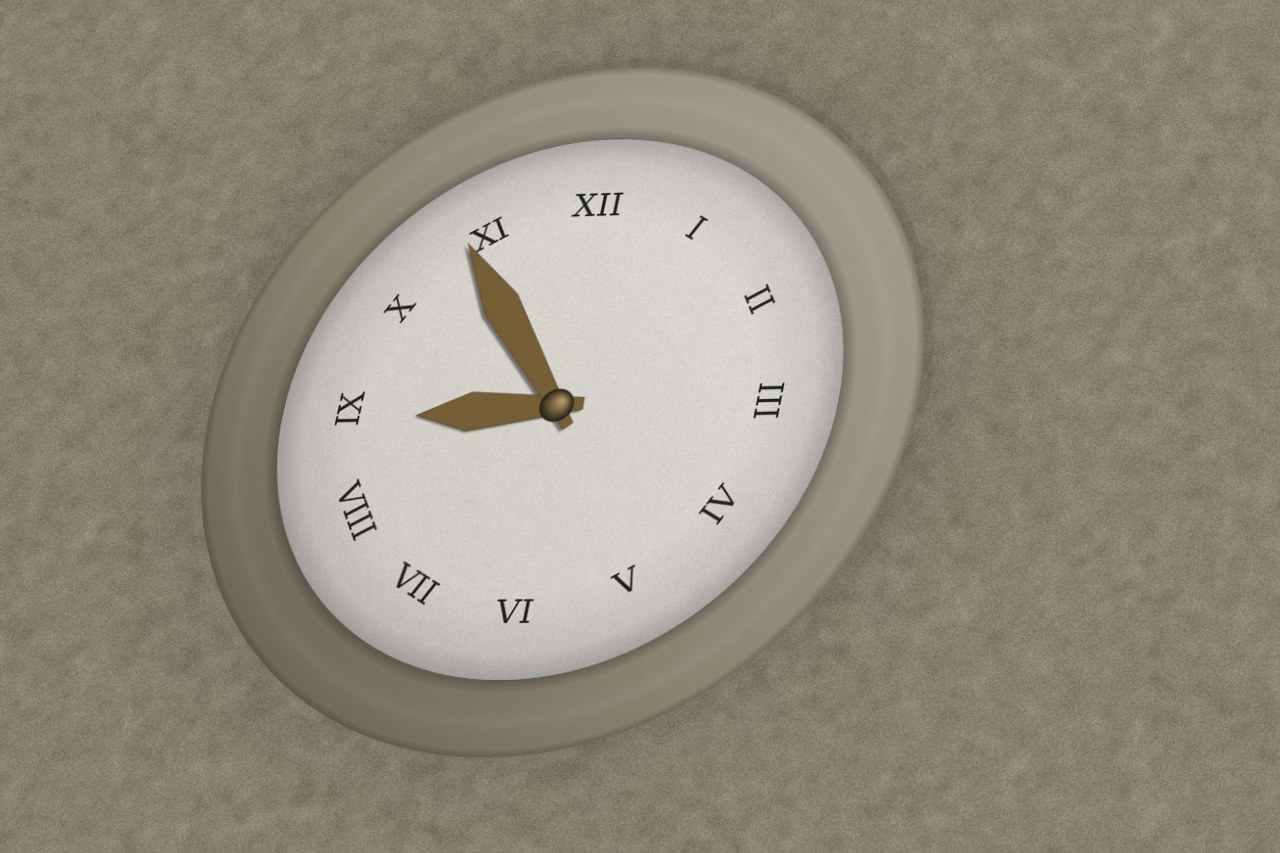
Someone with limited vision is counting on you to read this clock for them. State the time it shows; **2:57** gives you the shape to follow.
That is **8:54**
